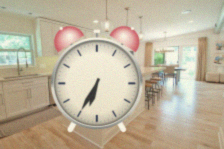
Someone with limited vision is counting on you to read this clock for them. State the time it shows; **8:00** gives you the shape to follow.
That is **6:35**
